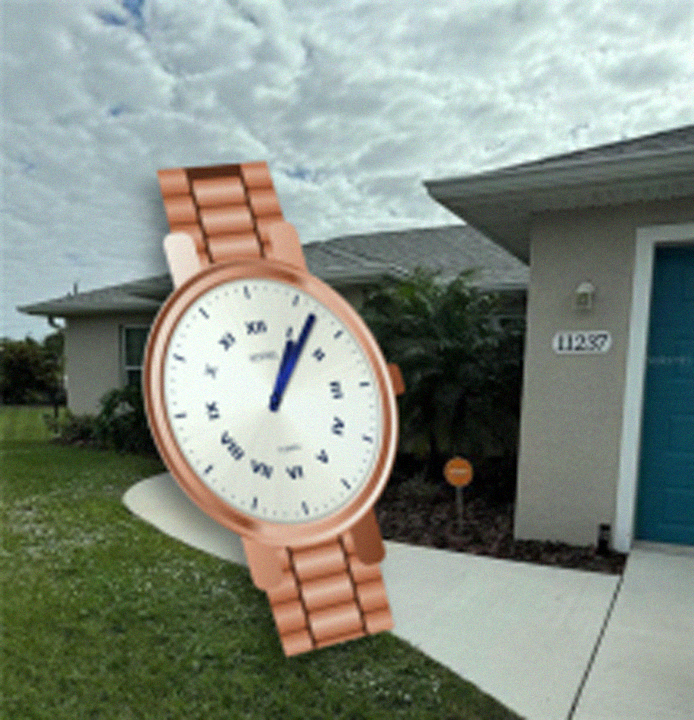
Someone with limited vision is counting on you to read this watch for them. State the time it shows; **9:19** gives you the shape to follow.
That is **1:07**
